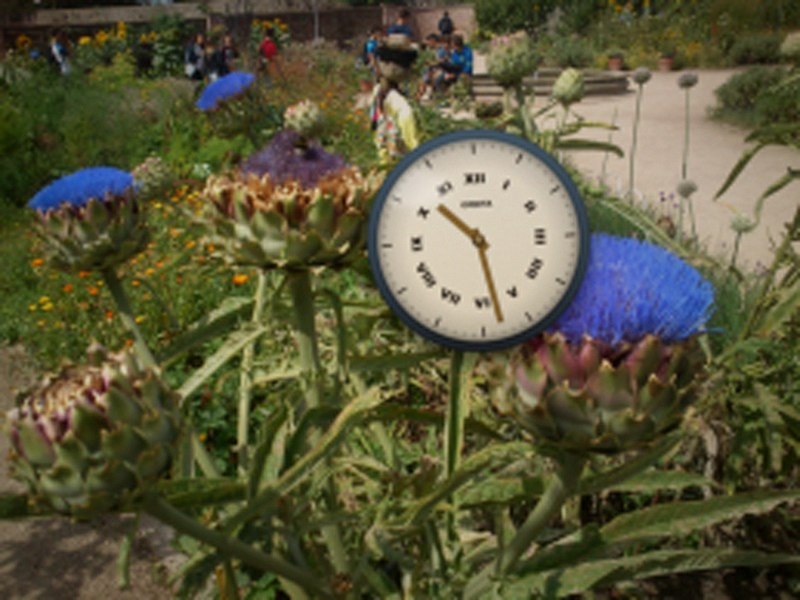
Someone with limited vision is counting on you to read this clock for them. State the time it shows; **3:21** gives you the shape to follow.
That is **10:28**
